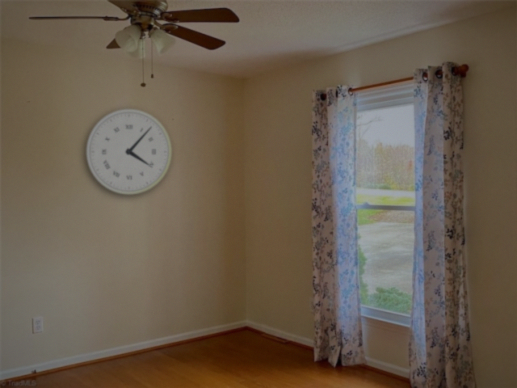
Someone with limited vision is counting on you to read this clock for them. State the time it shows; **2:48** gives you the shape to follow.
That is **4:07**
